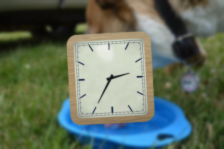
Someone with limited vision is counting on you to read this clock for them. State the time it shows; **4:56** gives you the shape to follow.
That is **2:35**
